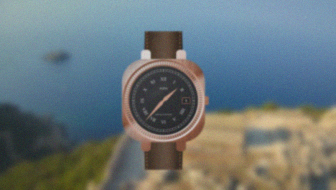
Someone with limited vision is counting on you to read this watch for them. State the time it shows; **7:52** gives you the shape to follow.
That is **1:37**
